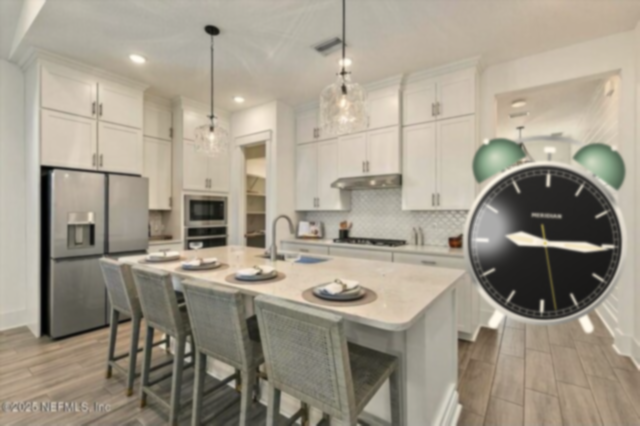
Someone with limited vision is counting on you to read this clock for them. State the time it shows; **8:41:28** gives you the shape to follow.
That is **9:15:28**
